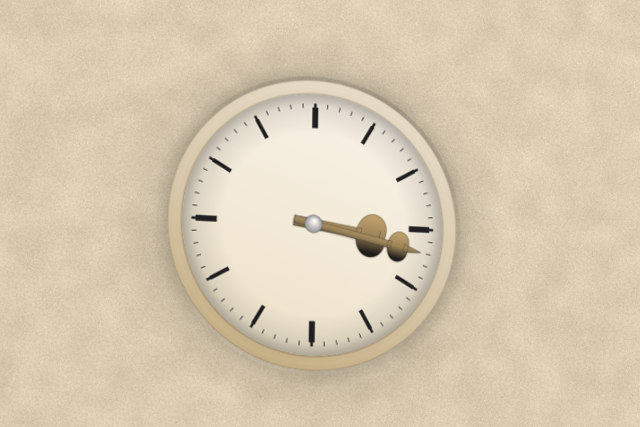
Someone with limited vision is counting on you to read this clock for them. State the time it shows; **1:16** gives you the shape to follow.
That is **3:17**
